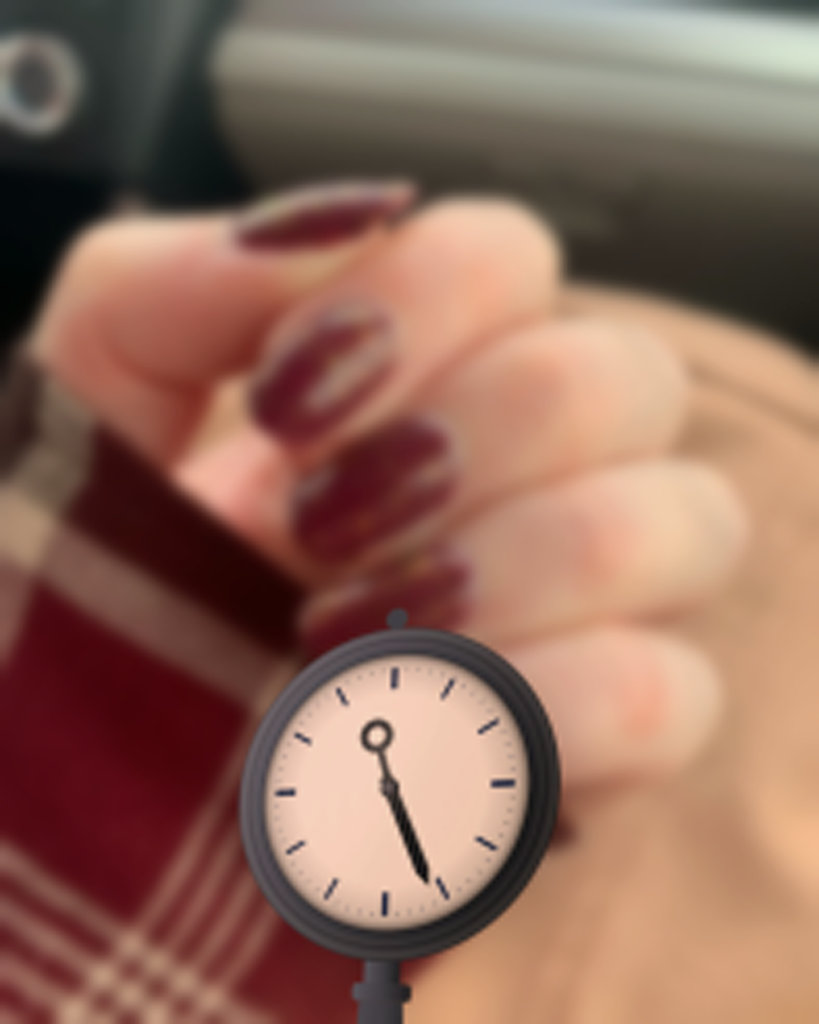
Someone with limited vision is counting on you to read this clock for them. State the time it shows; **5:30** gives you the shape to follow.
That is **11:26**
